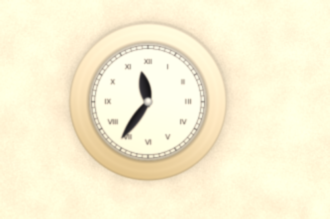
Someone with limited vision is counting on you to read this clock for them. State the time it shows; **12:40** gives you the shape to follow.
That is **11:36**
